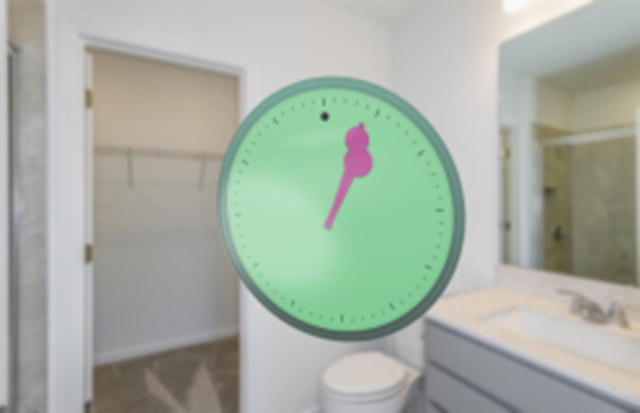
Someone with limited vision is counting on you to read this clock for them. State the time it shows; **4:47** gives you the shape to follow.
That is **1:04**
